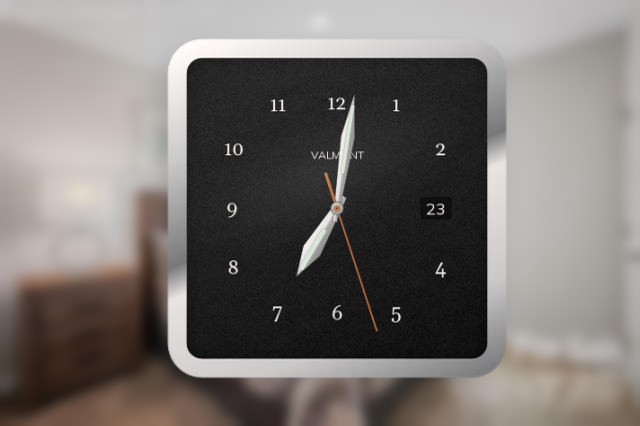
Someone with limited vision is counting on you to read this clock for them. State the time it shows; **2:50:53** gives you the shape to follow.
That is **7:01:27**
